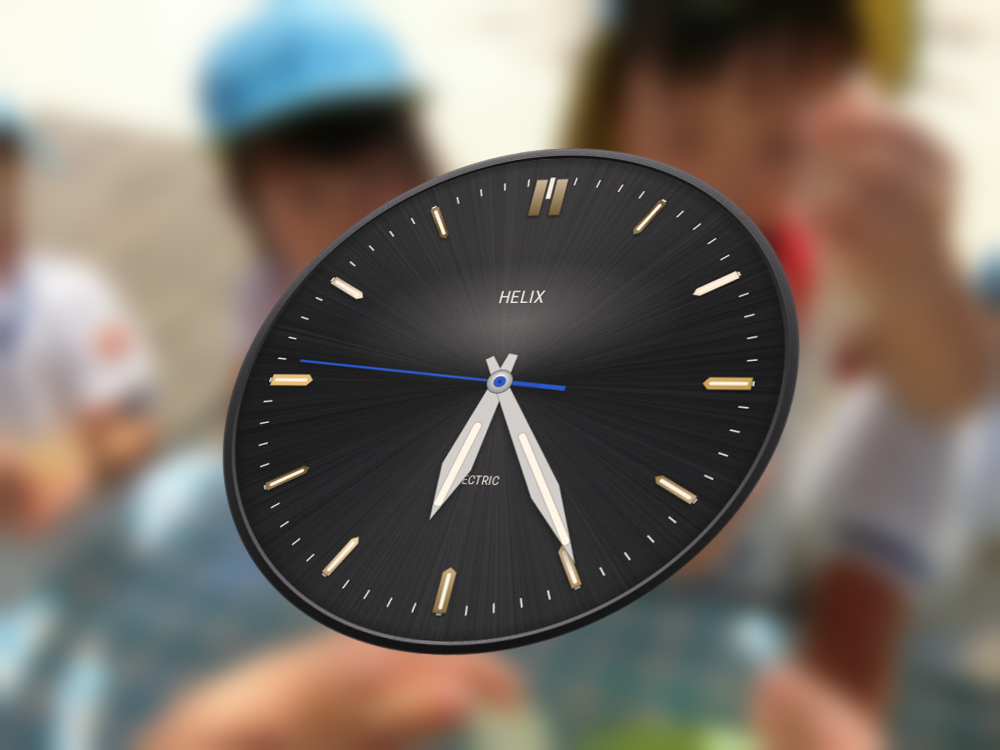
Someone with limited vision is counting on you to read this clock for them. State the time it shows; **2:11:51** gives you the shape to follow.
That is **6:24:46**
